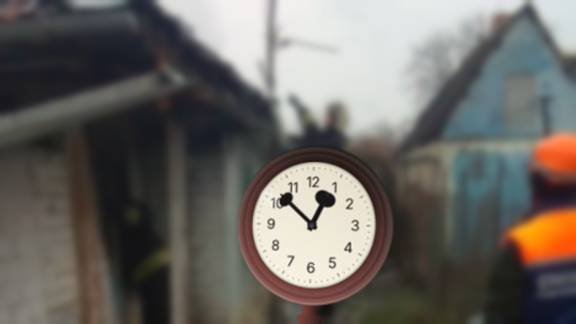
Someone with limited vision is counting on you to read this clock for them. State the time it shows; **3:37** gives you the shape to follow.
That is **12:52**
